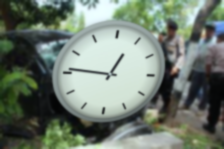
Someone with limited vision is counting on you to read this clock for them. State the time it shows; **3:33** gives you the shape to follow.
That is **12:46**
